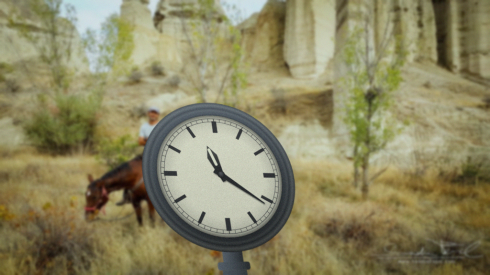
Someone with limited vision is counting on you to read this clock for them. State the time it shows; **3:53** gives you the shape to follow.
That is **11:21**
